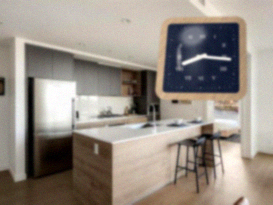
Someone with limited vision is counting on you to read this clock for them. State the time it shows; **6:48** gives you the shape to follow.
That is **8:16**
